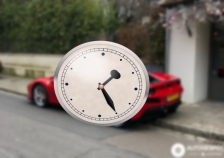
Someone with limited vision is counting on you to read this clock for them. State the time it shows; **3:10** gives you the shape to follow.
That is **1:25**
